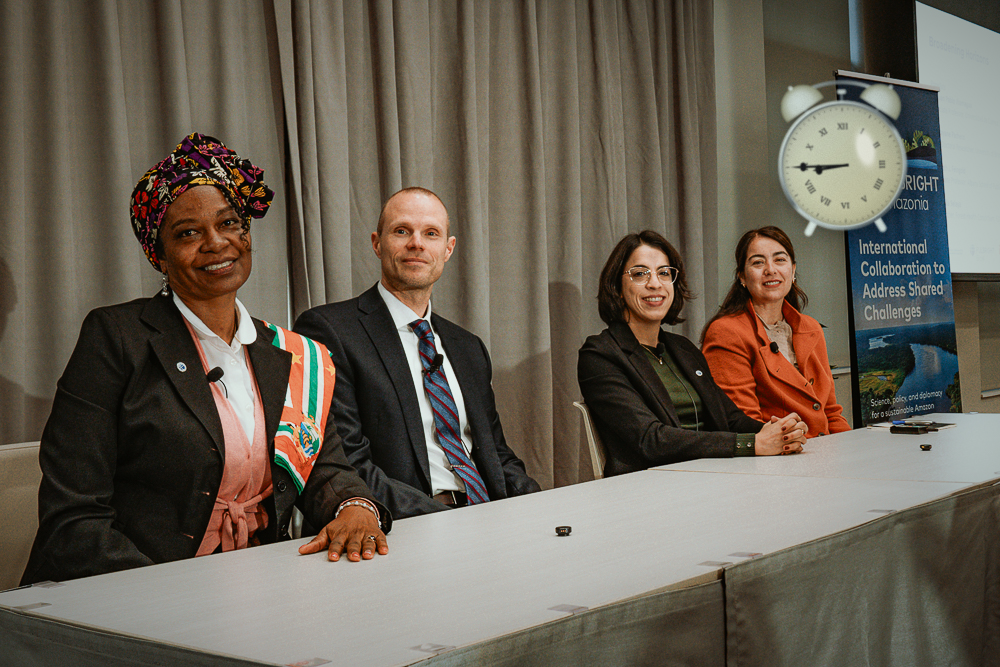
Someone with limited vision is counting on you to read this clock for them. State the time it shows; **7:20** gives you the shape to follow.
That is **8:45**
